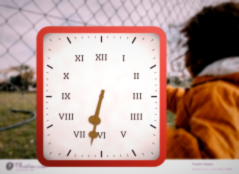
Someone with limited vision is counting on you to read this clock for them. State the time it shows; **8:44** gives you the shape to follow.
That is **6:32**
